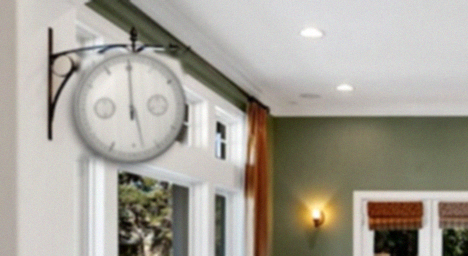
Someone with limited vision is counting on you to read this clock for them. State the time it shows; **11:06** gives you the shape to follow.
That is **5:28**
